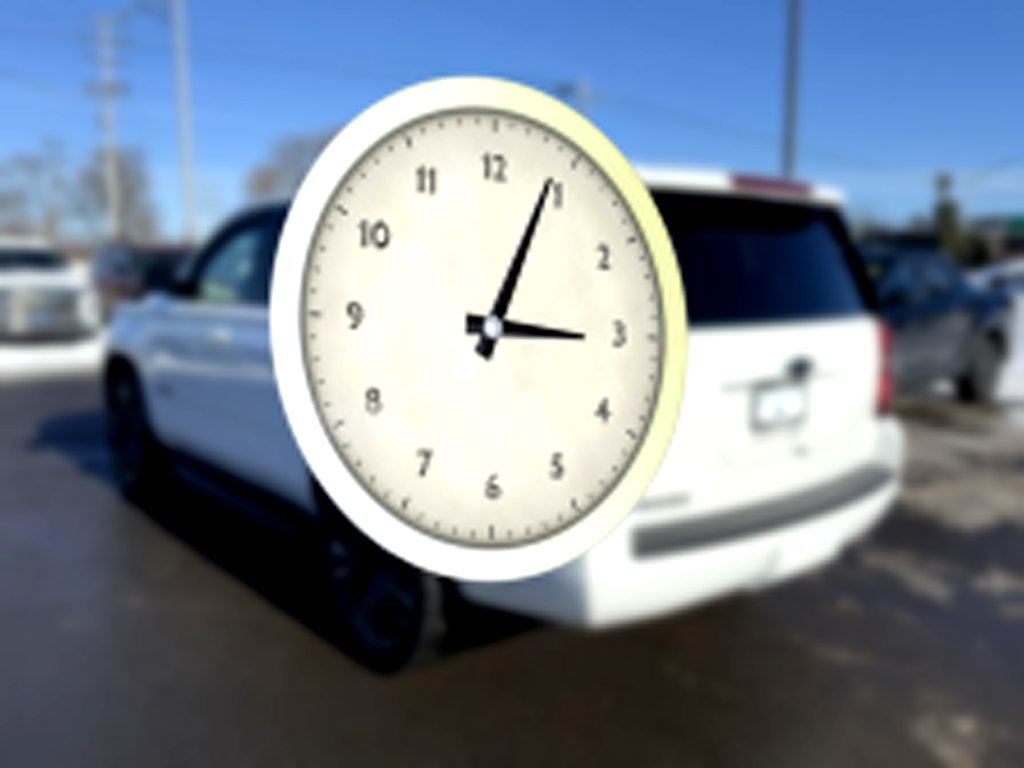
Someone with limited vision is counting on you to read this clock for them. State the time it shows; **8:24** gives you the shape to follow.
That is **3:04**
